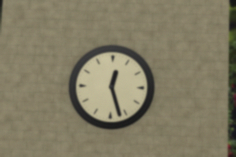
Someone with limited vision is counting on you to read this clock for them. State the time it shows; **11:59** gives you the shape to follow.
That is **12:27**
